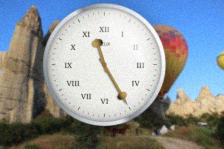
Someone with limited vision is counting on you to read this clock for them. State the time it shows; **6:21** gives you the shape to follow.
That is **11:25**
